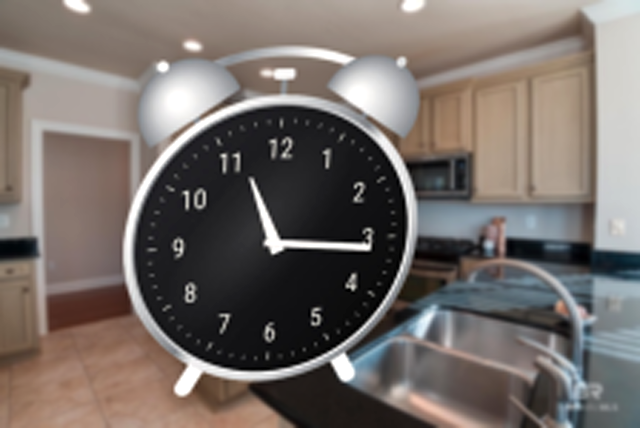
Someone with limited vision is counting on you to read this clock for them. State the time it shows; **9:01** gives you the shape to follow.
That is **11:16**
